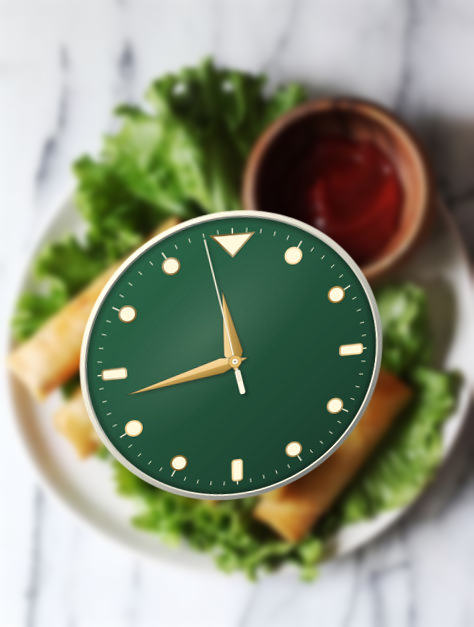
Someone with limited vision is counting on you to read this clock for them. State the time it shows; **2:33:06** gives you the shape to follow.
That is **11:42:58**
